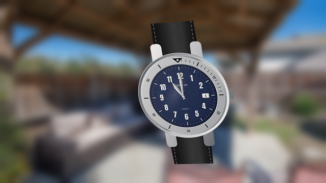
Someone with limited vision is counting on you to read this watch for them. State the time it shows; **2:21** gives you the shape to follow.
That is **11:00**
